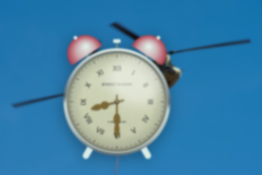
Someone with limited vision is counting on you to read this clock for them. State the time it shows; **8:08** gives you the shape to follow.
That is **8:30**
